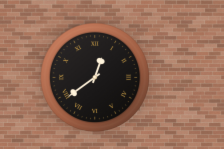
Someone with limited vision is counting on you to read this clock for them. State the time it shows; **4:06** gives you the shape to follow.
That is **12:39**
